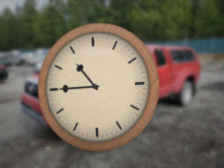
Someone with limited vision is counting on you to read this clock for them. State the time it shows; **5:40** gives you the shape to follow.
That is **10:45**
